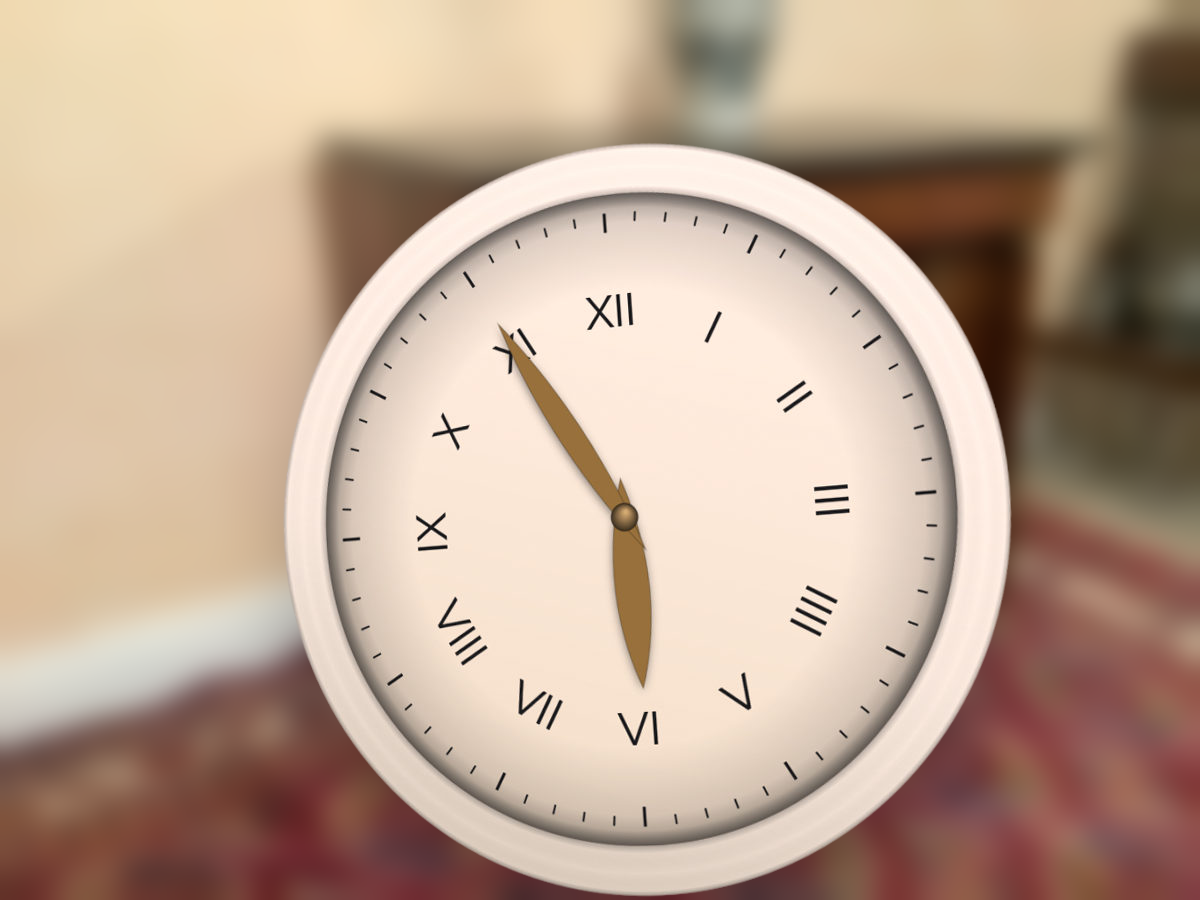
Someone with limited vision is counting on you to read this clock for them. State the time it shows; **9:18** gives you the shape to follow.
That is **5:55**
